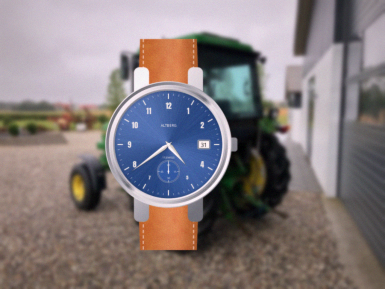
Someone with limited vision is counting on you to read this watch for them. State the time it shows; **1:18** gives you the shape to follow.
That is **4:39**
